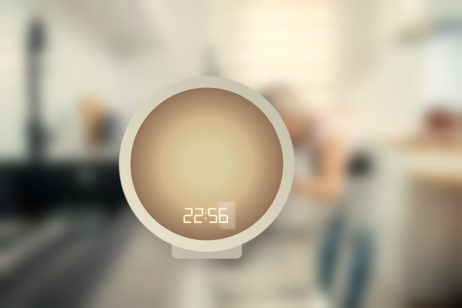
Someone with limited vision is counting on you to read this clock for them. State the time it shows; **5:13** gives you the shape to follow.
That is **22:56**
